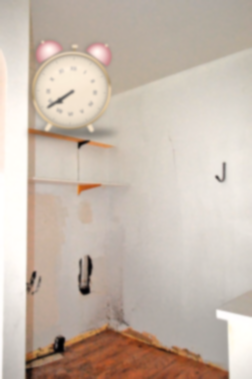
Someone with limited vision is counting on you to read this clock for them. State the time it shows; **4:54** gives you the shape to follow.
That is **7:39**
